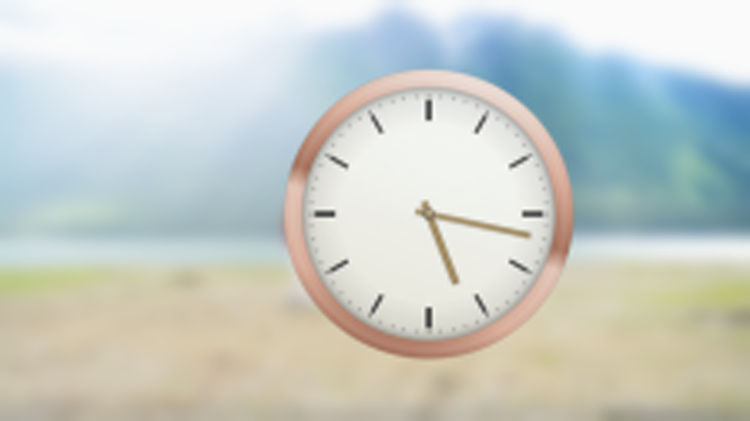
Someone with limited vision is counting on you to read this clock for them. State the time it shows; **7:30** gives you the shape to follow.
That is **5:17**
